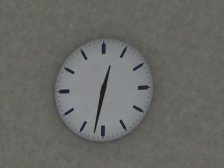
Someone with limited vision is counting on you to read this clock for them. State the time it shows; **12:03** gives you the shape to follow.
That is **12:32**
